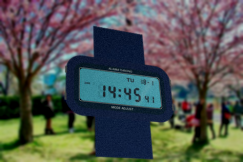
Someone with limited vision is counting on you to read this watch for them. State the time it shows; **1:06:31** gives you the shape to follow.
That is **14:45:41**
